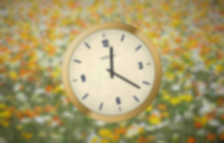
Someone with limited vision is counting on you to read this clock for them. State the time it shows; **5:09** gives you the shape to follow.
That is **12:22**
